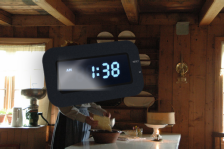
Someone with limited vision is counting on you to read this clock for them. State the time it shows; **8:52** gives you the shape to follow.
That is **1:38**
